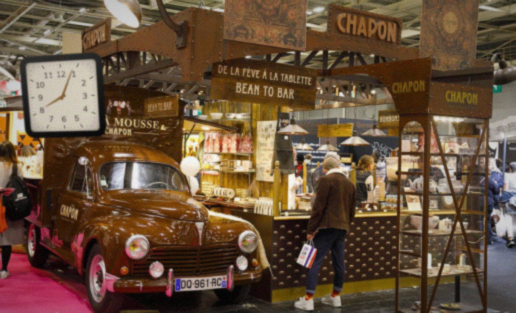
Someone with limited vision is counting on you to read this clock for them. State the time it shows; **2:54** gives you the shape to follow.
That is **8:04**
